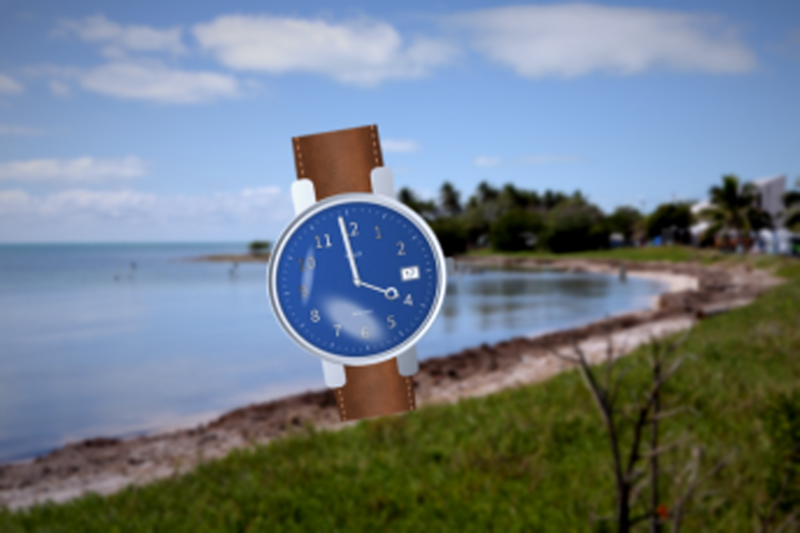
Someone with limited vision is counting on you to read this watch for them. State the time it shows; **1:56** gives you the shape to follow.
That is **3:59**
